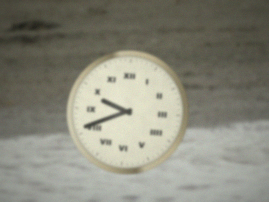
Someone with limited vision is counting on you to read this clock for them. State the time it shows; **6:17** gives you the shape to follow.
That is **9:41**
